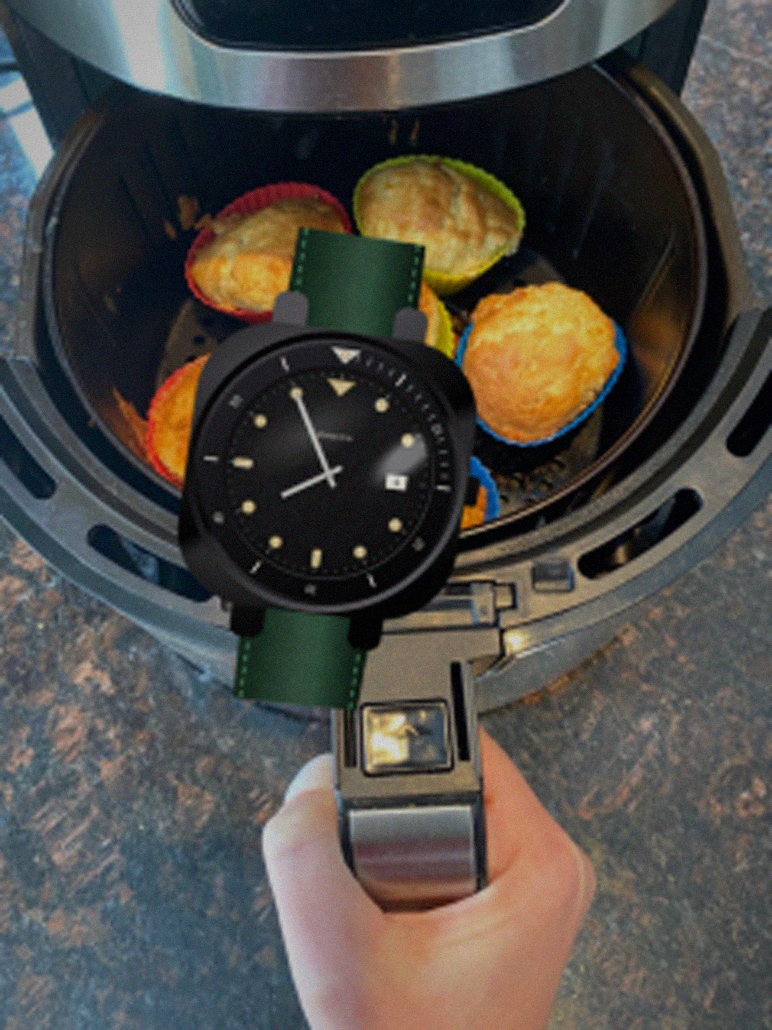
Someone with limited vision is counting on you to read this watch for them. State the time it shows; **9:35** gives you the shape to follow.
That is **7:55**
